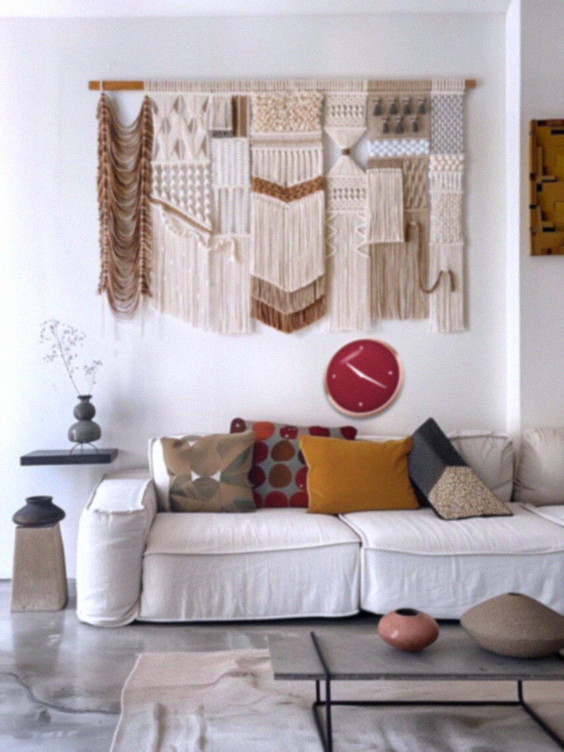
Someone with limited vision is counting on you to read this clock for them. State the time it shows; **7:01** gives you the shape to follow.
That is **10:20**
